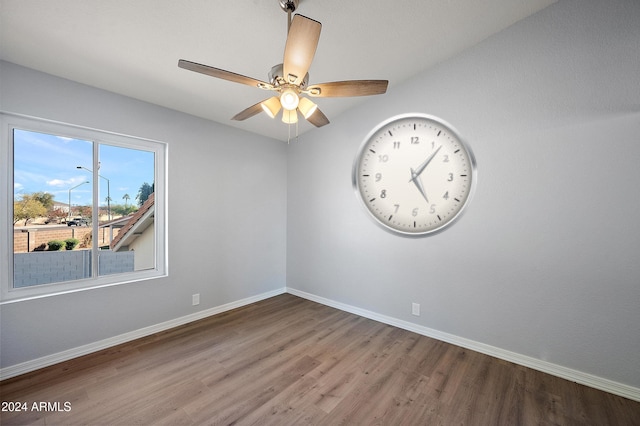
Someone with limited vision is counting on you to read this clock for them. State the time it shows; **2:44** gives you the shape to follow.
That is **5:07**
